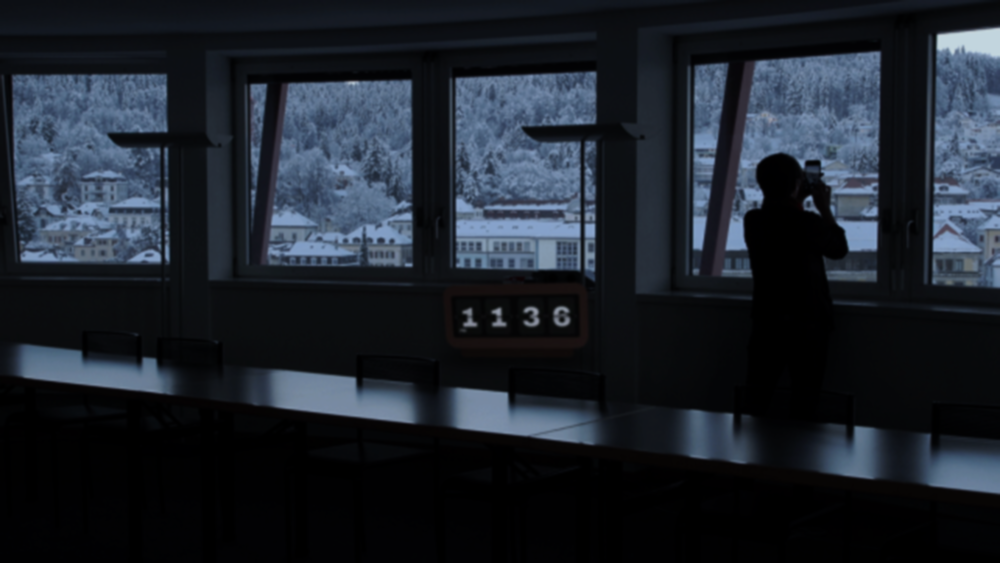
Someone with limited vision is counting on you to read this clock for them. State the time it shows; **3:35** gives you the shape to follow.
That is **11:36**
